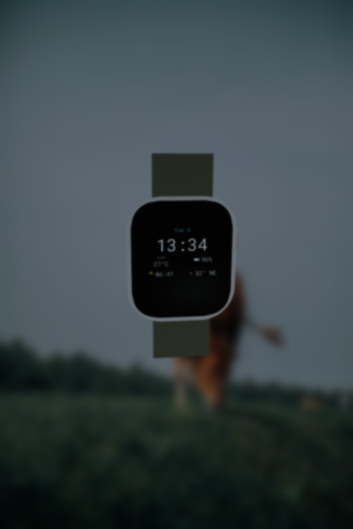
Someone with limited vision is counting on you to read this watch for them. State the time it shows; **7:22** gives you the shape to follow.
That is **13:34**
